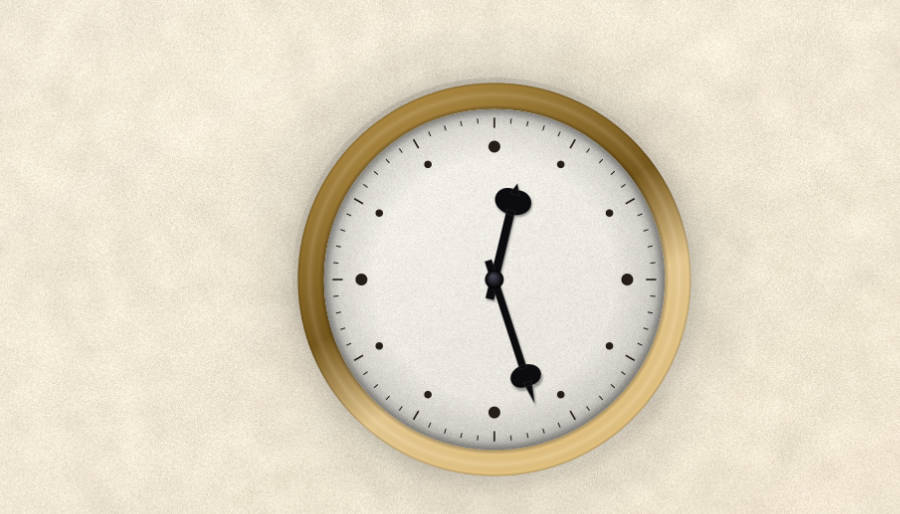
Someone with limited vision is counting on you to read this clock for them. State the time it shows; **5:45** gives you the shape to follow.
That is **12:27**
